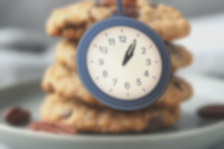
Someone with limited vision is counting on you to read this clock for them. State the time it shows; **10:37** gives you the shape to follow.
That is **1:05**
